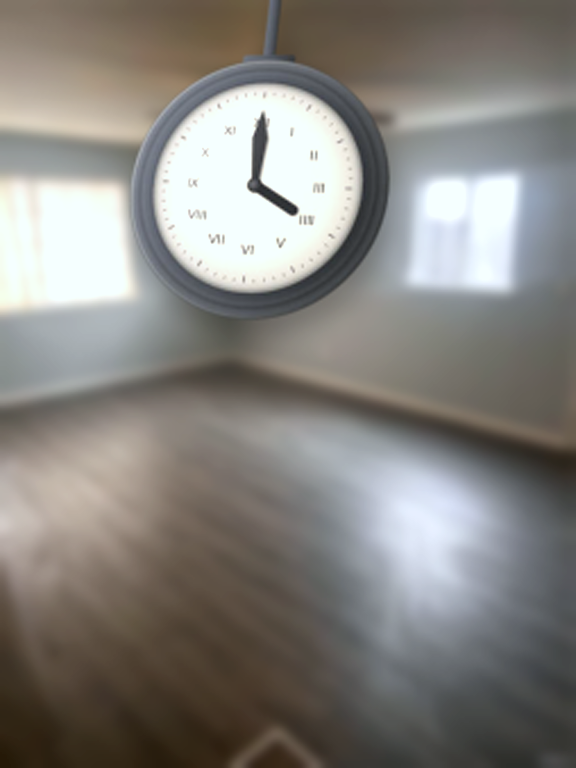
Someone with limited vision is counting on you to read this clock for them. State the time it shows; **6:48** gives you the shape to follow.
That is **4:00**
